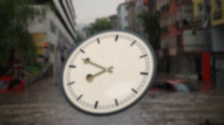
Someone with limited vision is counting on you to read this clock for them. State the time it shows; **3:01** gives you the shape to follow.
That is **7:48**
